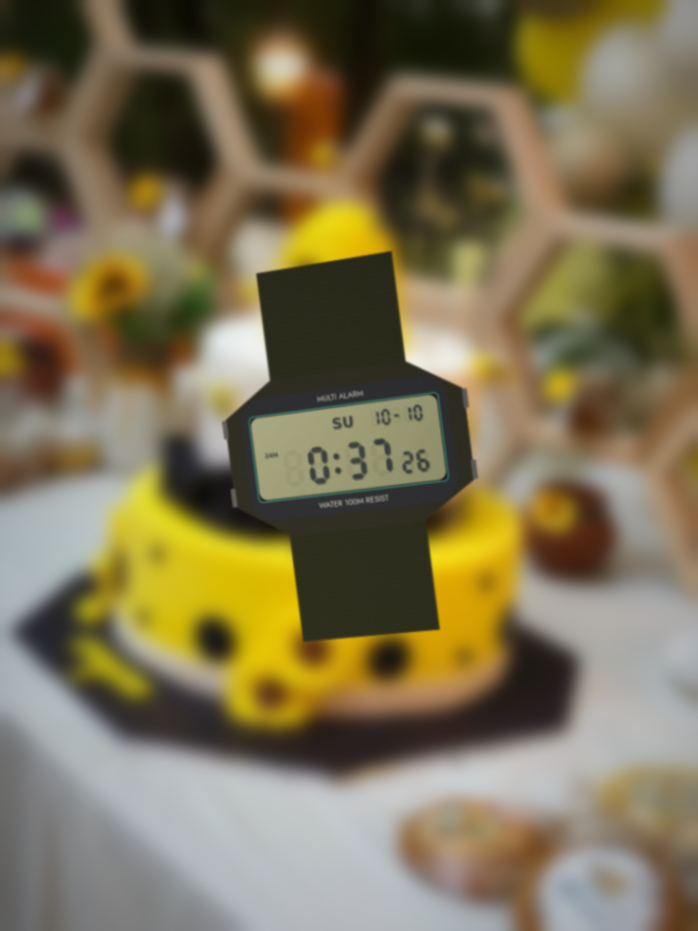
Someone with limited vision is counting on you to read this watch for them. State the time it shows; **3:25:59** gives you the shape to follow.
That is **0:37:26**
